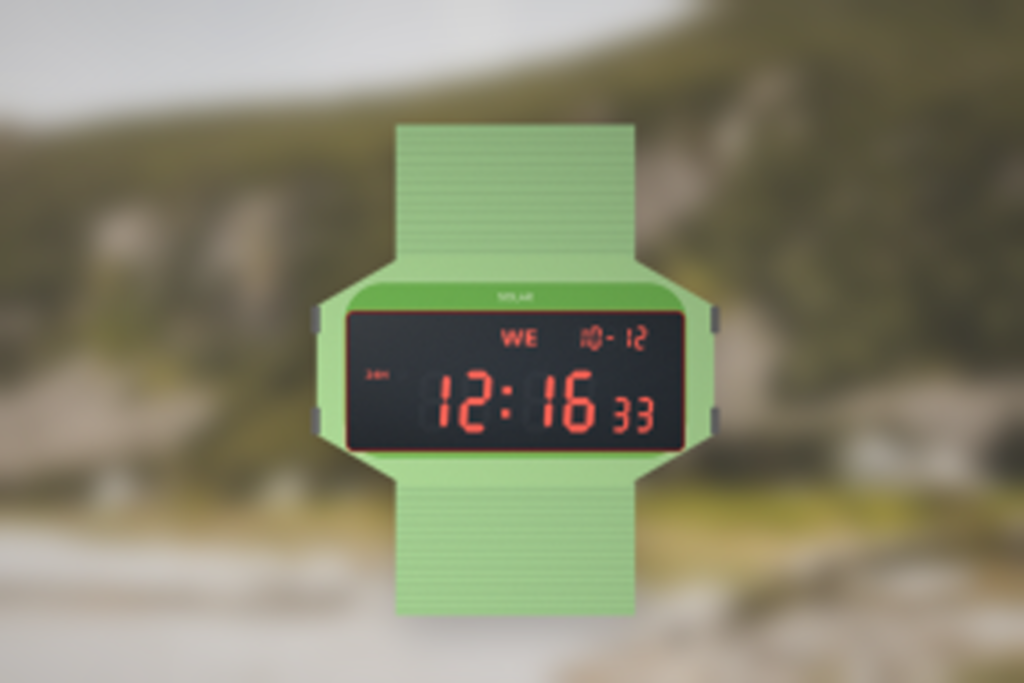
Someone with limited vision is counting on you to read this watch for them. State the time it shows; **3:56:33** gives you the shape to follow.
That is **12:16:33**
